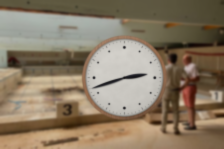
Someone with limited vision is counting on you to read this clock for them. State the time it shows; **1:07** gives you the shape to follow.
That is **2:42**
